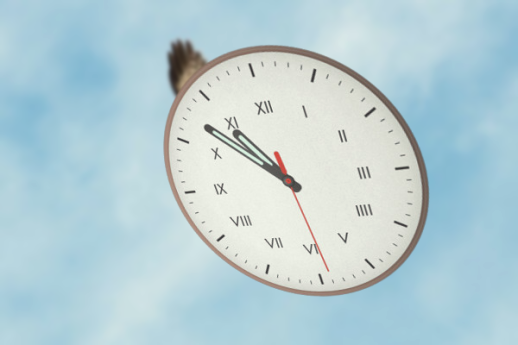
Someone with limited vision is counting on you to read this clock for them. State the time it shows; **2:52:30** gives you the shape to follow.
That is **10:52:29**
